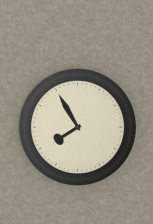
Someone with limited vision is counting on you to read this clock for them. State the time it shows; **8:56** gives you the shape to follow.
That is **7:55**
